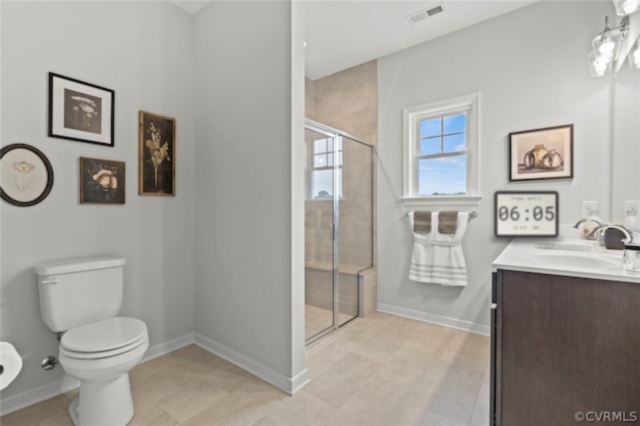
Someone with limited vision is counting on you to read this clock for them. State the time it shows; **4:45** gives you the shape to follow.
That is **6:05**
